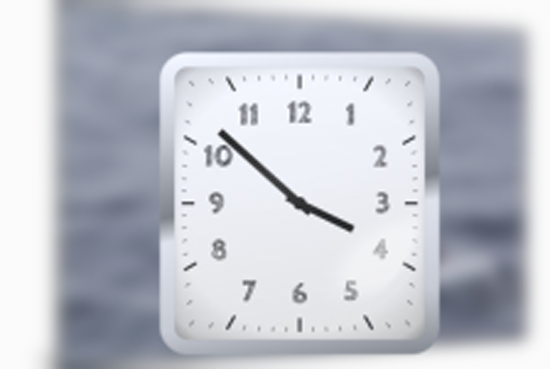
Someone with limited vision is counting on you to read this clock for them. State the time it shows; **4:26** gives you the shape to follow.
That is **3:52**
